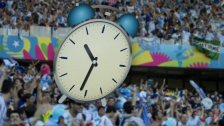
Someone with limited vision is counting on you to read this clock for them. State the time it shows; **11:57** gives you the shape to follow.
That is **10:32**
